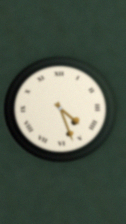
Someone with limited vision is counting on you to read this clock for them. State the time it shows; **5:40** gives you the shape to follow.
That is **4:27**
